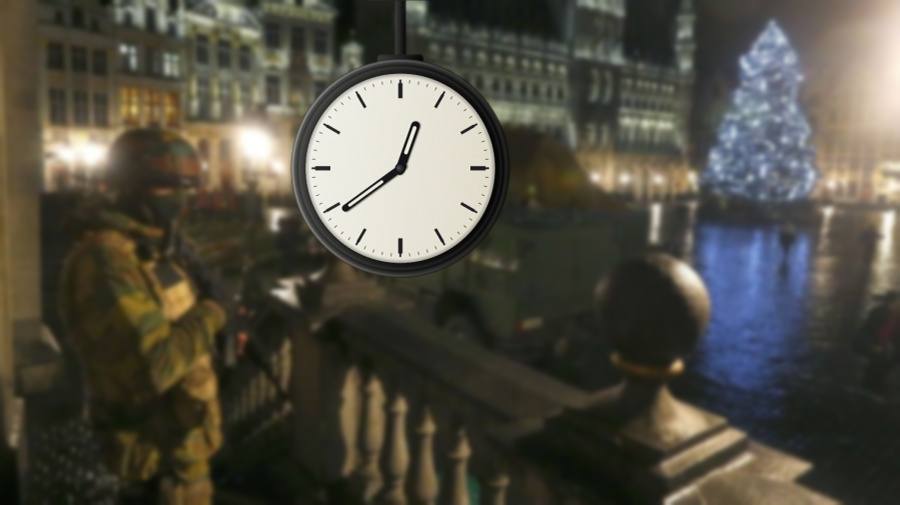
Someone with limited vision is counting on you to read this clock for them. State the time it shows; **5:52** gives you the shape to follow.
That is **12:39**
